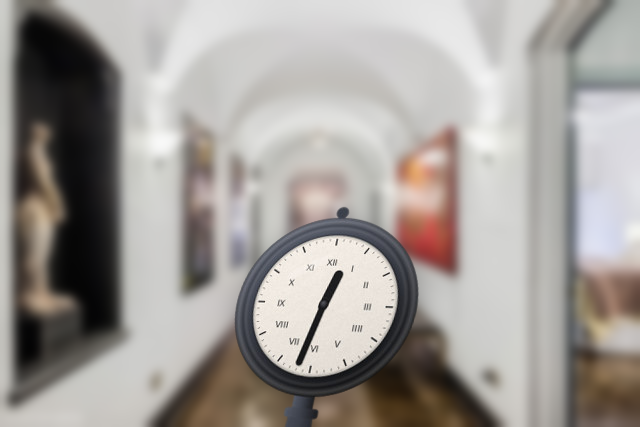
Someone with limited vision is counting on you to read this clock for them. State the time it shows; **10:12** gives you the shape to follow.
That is **12:32**
